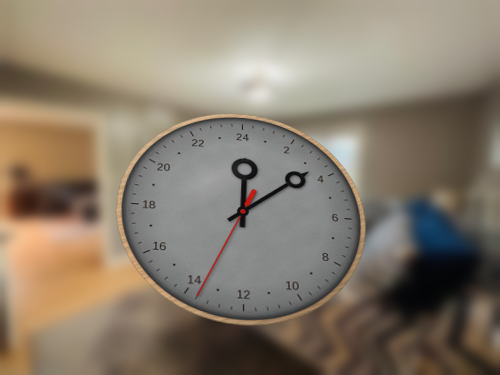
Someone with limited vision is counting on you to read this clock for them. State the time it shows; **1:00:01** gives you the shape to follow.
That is **0:08:34**
